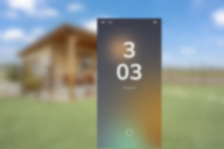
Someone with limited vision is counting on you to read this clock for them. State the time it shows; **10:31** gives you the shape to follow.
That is **3:03**
